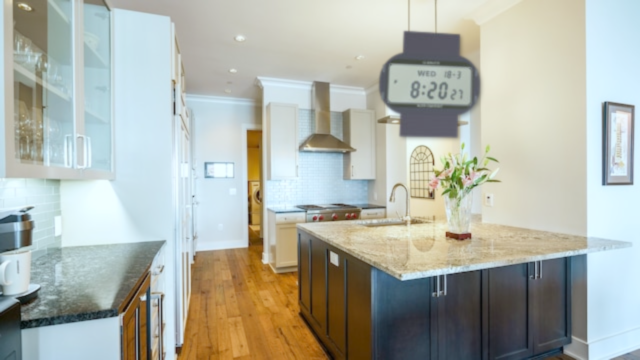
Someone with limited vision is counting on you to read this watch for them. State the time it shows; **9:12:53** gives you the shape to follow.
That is **8:20:27**
